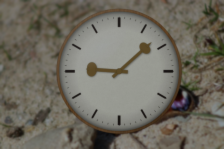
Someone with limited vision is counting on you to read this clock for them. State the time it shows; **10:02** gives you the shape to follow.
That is **9:08**
